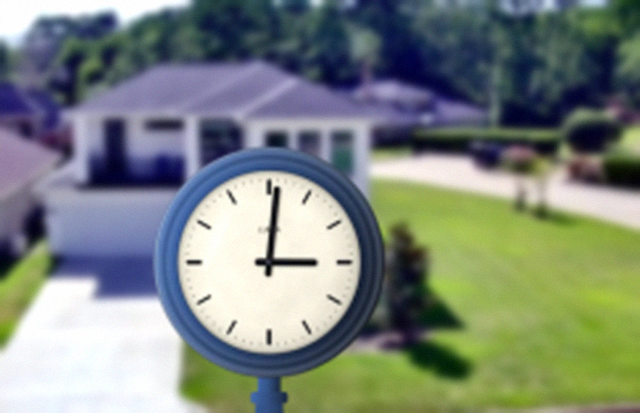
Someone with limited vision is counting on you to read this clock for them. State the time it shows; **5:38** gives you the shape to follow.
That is **3:01**
